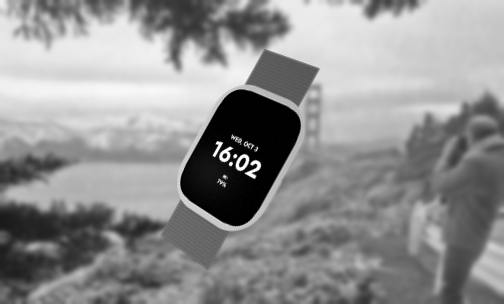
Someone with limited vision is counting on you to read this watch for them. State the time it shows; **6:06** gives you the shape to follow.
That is **16:02**
